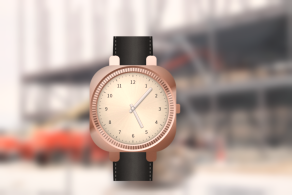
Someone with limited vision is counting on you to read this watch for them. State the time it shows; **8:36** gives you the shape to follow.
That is **5:07**
